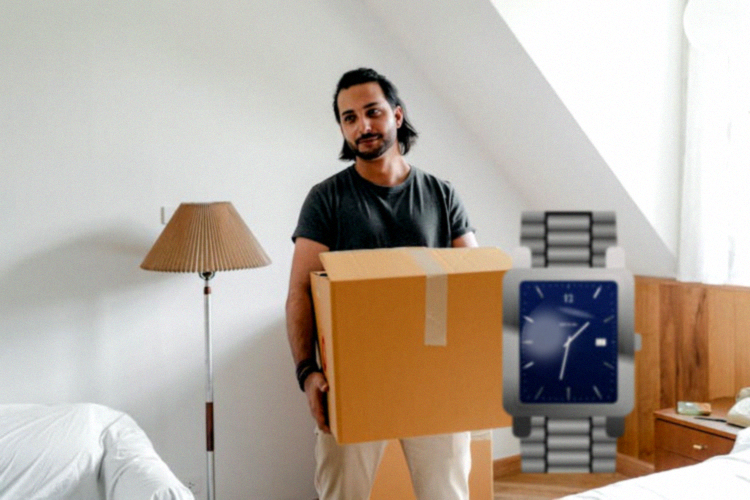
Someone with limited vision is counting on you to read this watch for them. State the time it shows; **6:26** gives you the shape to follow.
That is **1:32**
